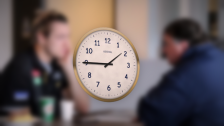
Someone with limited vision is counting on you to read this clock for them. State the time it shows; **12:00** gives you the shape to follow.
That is **1:45**
